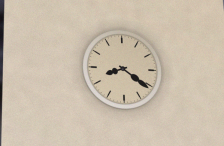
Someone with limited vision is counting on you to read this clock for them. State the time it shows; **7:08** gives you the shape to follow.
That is **8:21**
